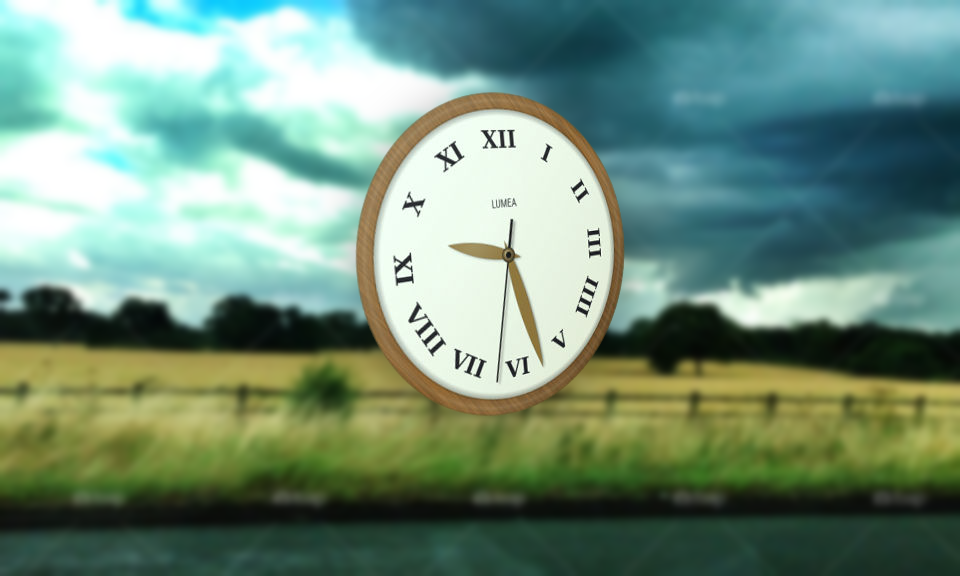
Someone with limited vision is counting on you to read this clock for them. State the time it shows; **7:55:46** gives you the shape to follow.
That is **9:27:32**
